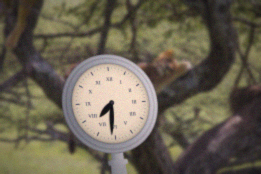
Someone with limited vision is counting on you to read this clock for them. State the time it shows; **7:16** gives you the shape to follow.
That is **7:31**
